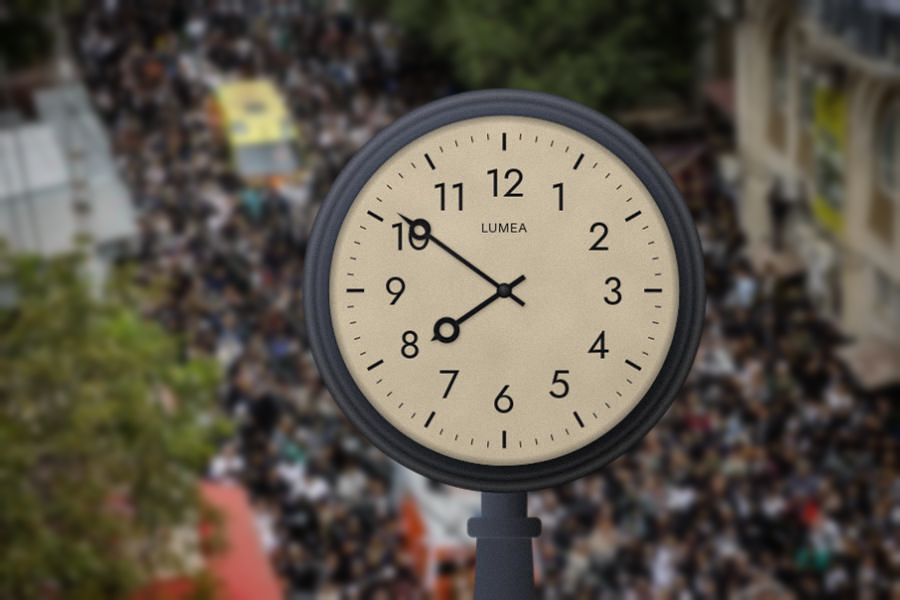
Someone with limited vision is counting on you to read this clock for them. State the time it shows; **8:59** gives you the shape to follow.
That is **7:51**
